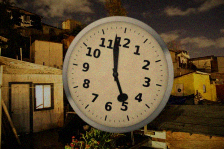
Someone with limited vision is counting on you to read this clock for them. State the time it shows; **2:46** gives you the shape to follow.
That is **4:58**
